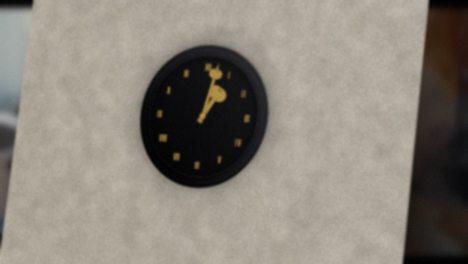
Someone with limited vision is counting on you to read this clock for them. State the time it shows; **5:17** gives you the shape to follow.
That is **1:02**
